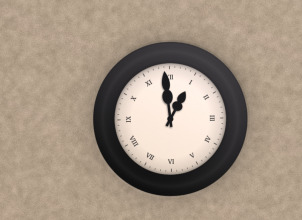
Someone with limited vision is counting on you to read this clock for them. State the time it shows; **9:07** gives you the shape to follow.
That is **12:59**
